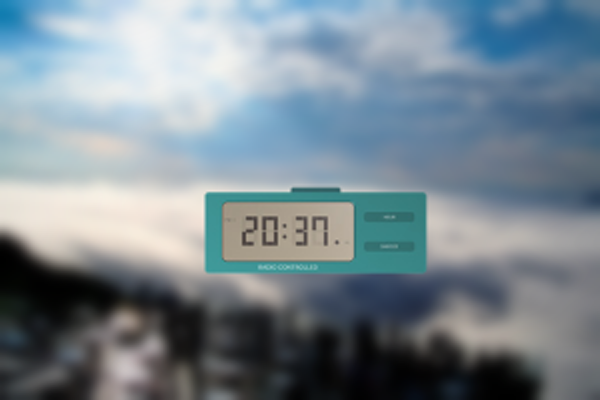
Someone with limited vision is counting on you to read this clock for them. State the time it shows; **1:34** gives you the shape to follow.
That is **20:37**
